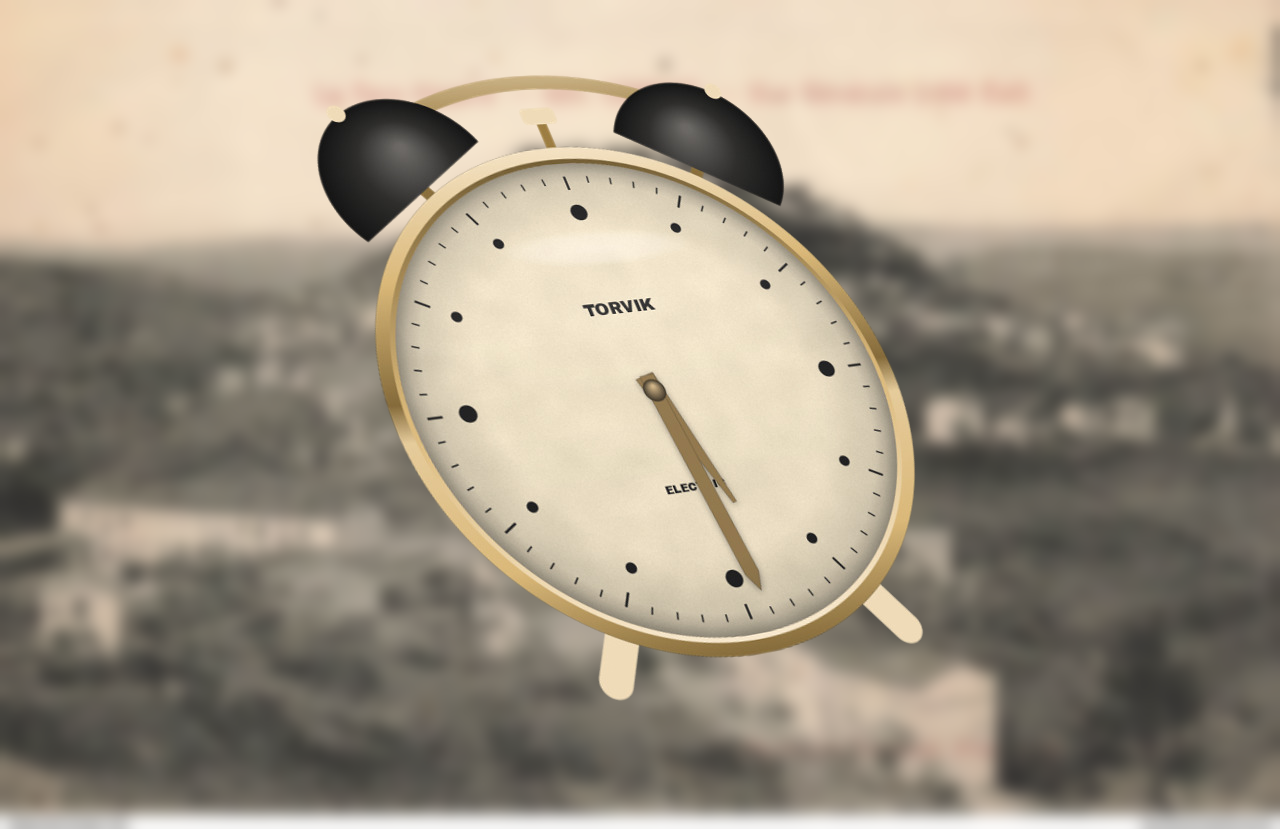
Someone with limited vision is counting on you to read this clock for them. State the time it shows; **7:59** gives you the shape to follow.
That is **5:29**
